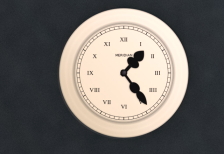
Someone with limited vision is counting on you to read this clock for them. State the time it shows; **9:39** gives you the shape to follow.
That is **1:24**
